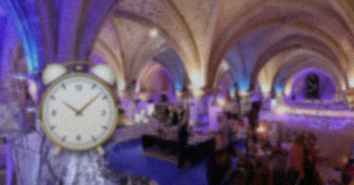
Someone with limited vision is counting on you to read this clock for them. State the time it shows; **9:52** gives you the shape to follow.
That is **10:08**
